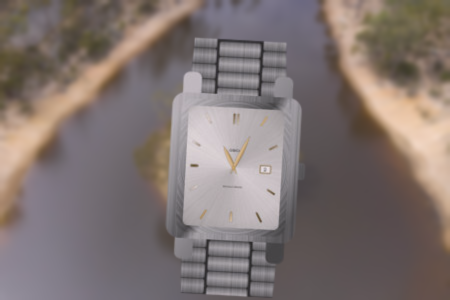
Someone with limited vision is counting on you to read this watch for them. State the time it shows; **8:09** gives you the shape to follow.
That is **11:04**
